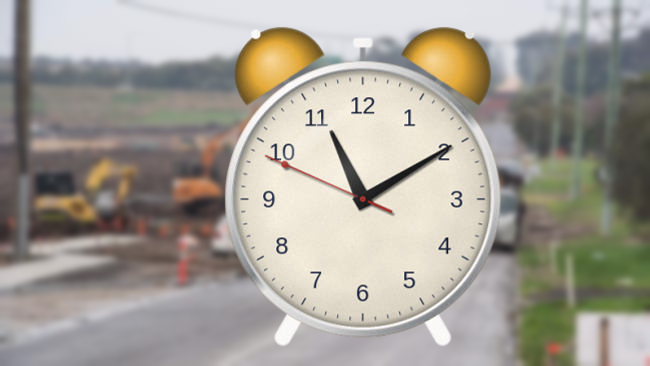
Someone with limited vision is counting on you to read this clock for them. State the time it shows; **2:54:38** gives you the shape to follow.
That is **11:09:49**
